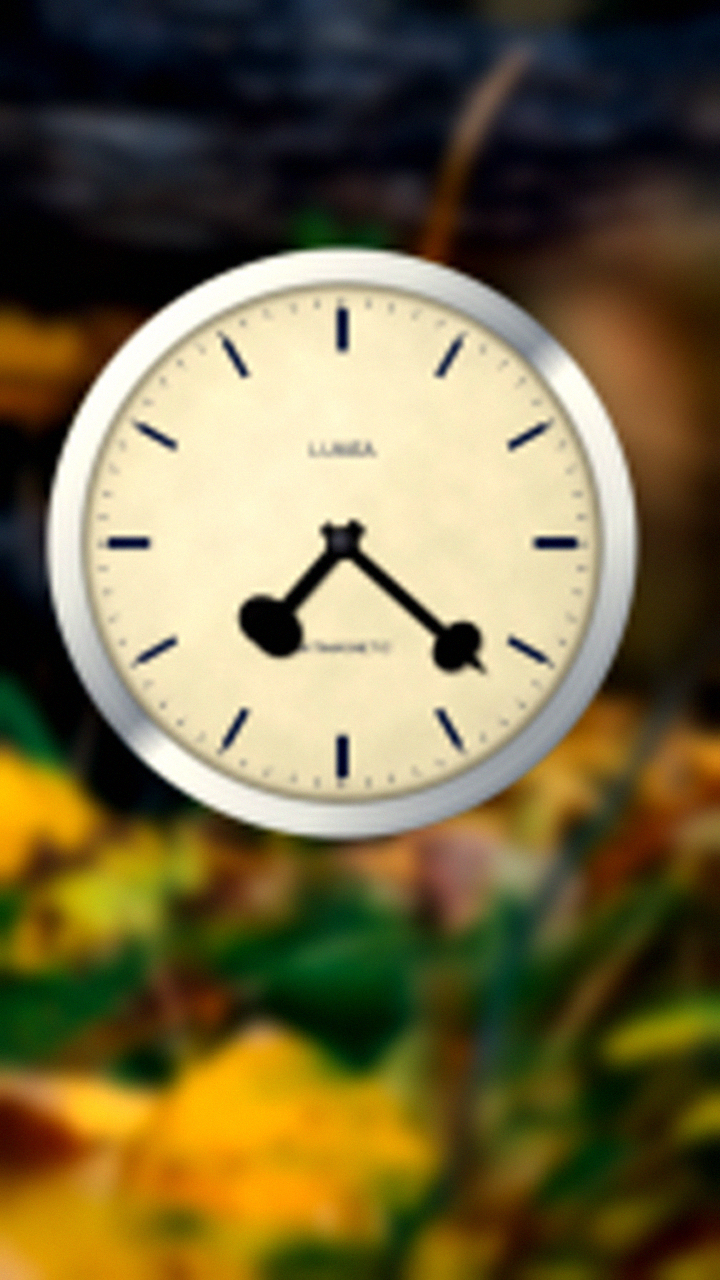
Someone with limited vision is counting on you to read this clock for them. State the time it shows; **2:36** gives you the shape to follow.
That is **7:22**
